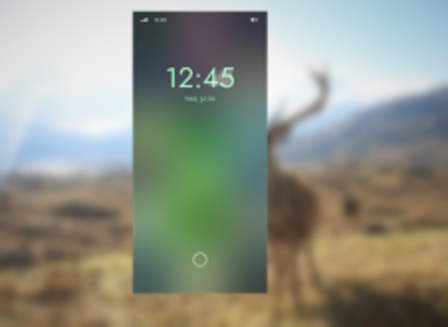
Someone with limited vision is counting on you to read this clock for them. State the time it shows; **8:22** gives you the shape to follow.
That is **12:45**
